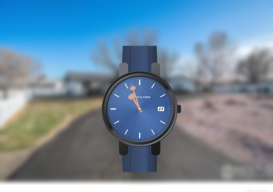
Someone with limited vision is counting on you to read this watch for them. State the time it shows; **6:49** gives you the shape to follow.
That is **10:57**
